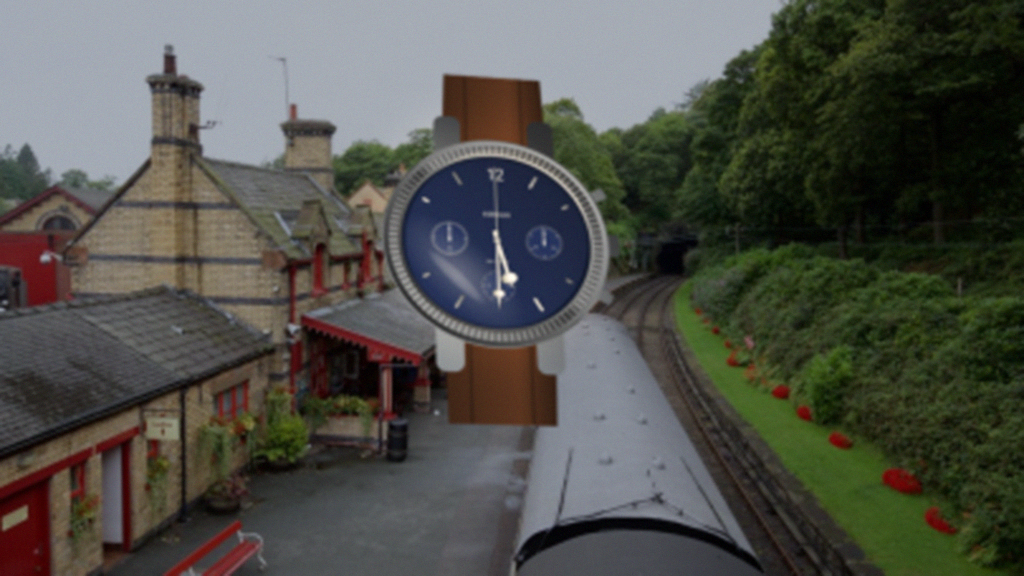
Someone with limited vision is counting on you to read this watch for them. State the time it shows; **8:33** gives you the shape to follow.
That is **5:30**
